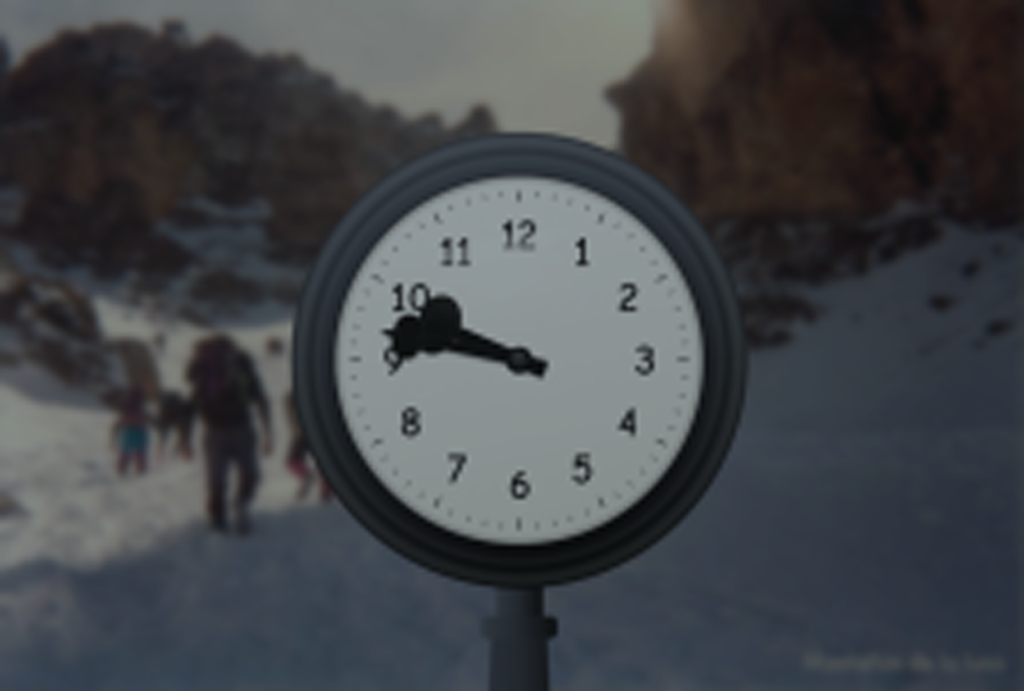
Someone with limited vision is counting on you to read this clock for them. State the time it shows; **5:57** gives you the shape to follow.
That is **9:47**
